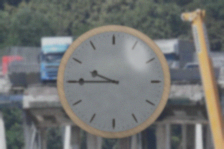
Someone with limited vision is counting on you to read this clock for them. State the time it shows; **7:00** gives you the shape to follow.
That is **9:45**
